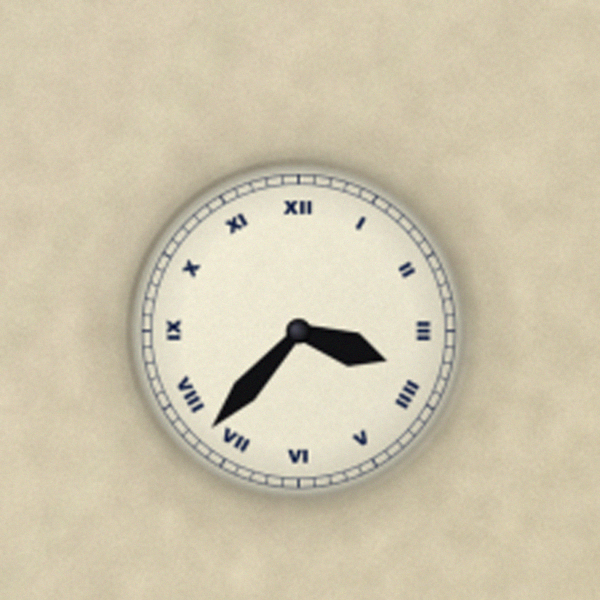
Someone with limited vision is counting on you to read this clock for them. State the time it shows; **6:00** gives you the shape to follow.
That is **3:37**
